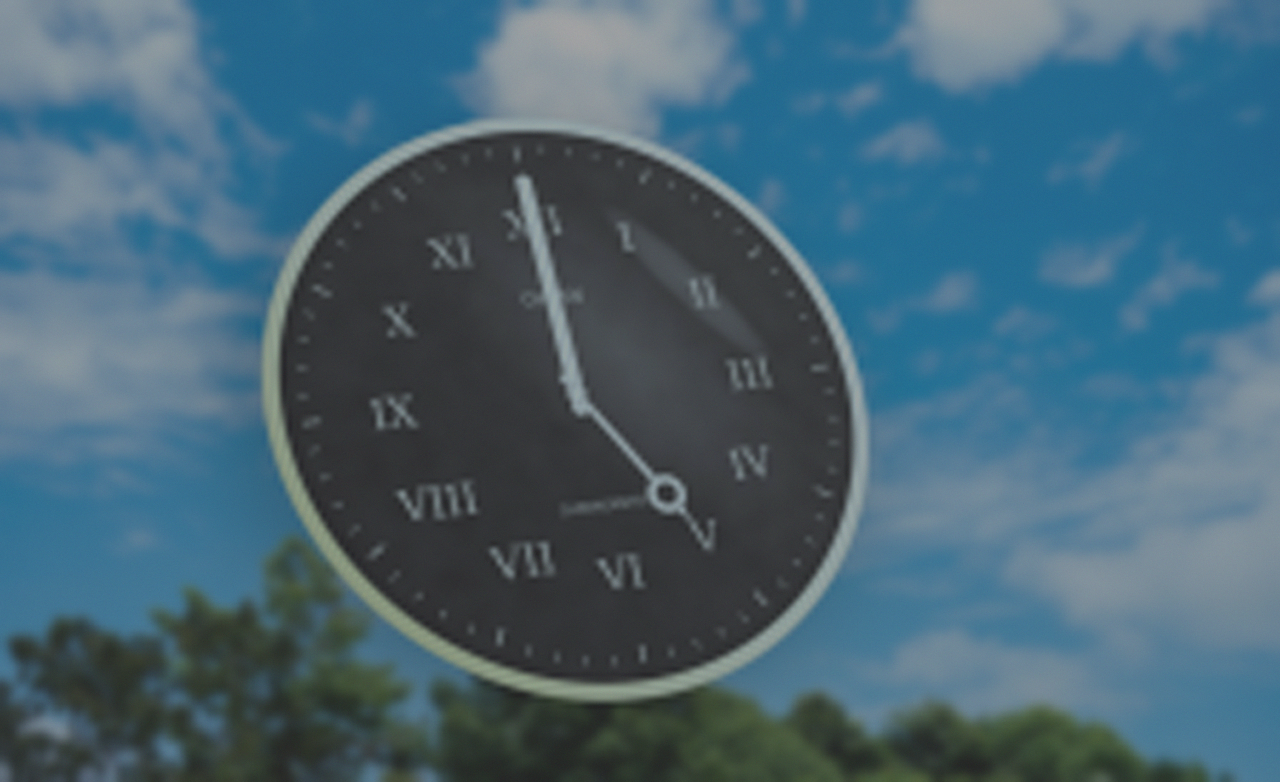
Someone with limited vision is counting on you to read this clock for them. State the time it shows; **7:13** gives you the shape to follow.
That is **5:00**
